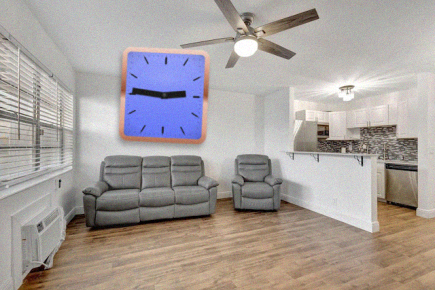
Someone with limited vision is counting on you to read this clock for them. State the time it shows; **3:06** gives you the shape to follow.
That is **2:46**
